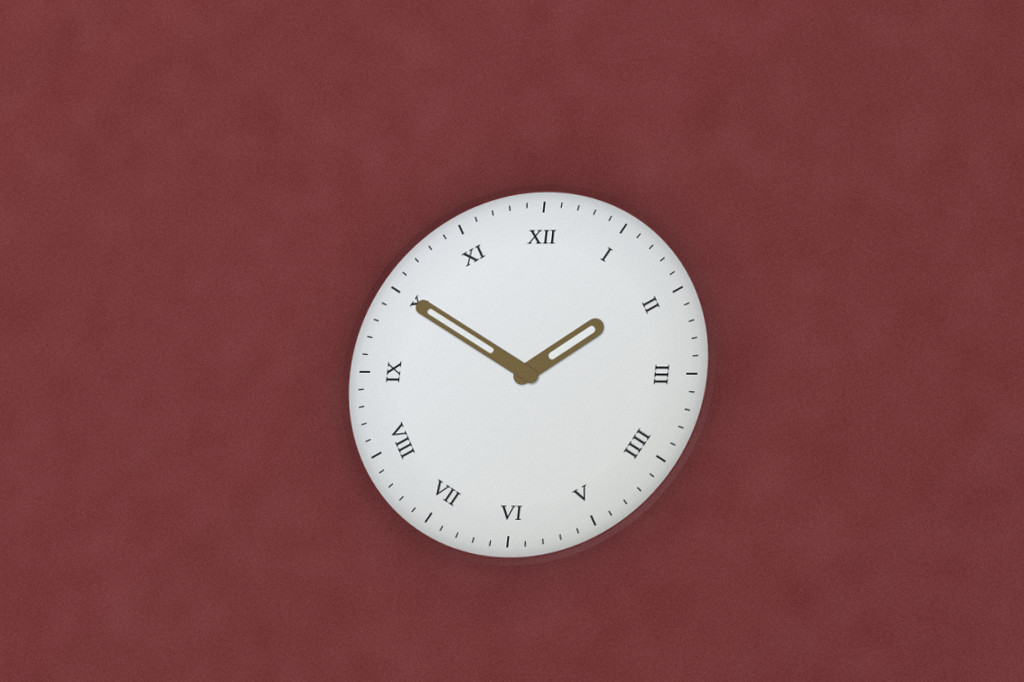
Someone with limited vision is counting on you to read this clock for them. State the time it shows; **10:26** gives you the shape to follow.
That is **1:50**
